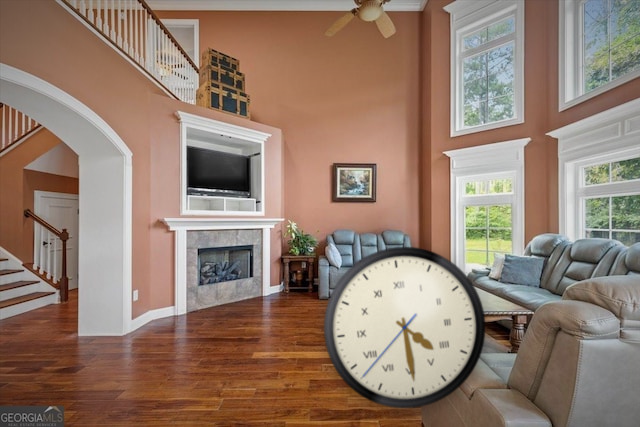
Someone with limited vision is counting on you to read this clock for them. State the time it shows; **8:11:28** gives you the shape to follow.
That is **4:29:38**
